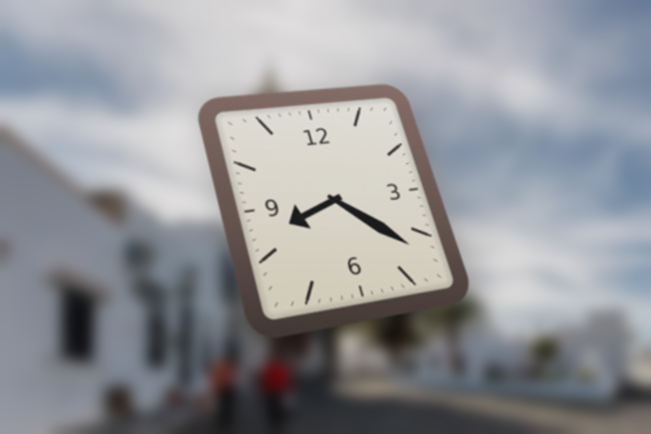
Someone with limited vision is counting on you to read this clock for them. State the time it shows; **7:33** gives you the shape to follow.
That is **8:22**
